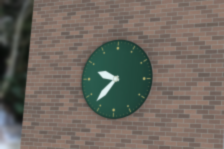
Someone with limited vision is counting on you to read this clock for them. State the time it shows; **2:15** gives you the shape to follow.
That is **9:37**
